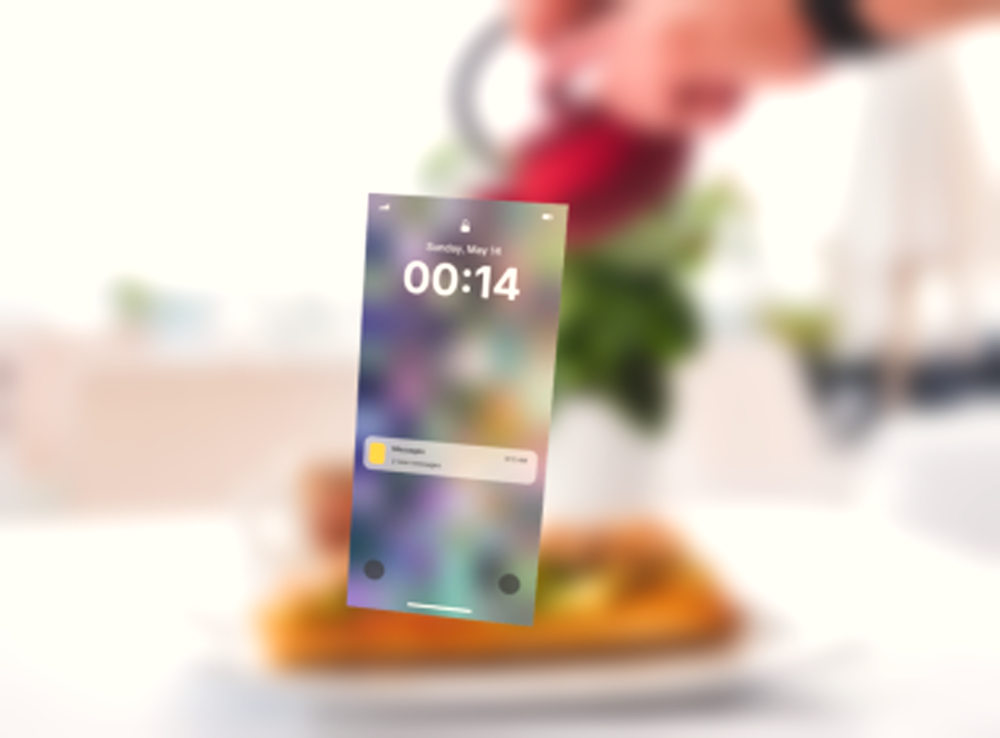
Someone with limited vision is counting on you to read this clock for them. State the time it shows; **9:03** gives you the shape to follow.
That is **0:14**
